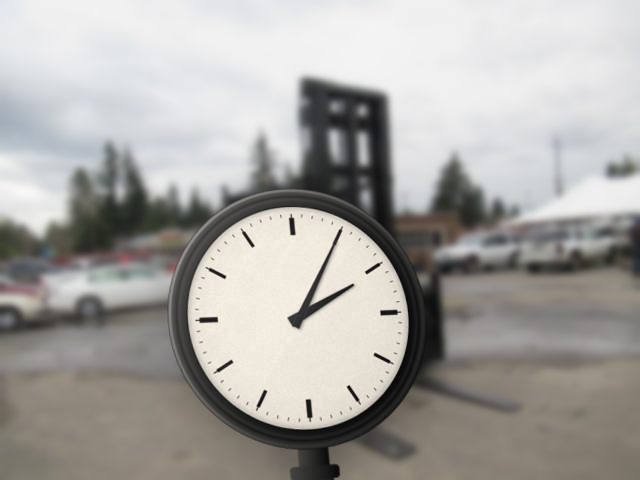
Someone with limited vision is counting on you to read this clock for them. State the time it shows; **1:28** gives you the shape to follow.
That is **2:05**
